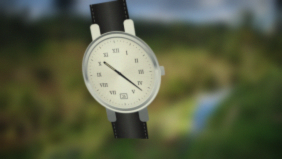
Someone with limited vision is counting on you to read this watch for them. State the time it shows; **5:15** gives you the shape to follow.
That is **10:22**
